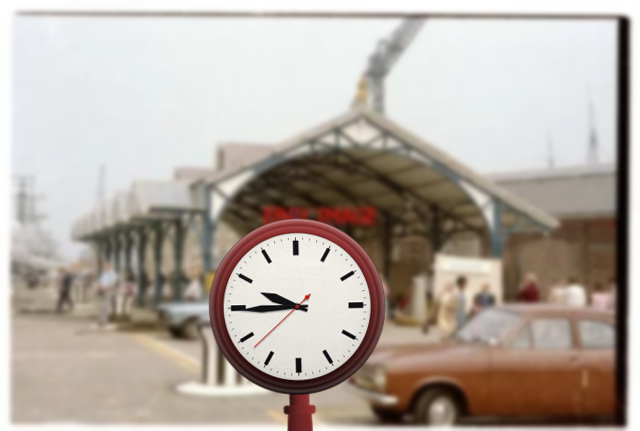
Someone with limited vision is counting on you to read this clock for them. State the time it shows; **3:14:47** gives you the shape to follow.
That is **9:44:38**
